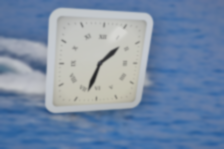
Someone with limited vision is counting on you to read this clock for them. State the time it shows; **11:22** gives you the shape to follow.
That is **1:33**
